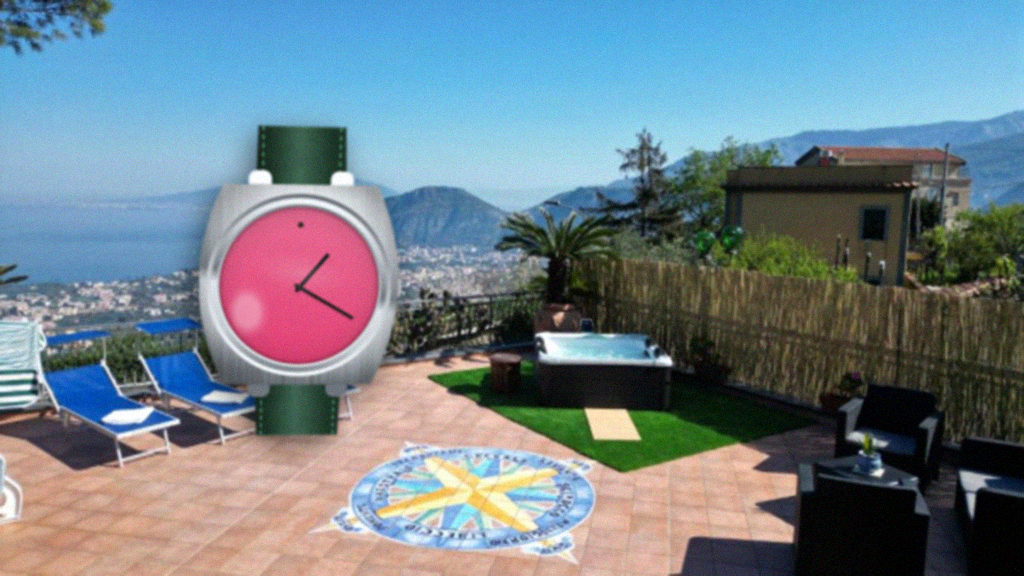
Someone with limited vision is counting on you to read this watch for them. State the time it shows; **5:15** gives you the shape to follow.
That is **1:20**
